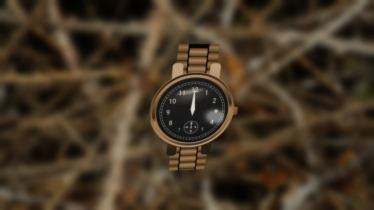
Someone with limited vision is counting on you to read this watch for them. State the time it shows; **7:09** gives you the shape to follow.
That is **12:00**
